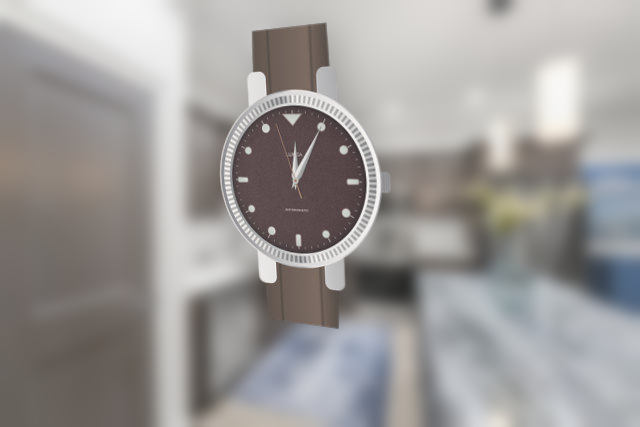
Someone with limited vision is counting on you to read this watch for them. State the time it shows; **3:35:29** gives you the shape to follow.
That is **12:04:57**
